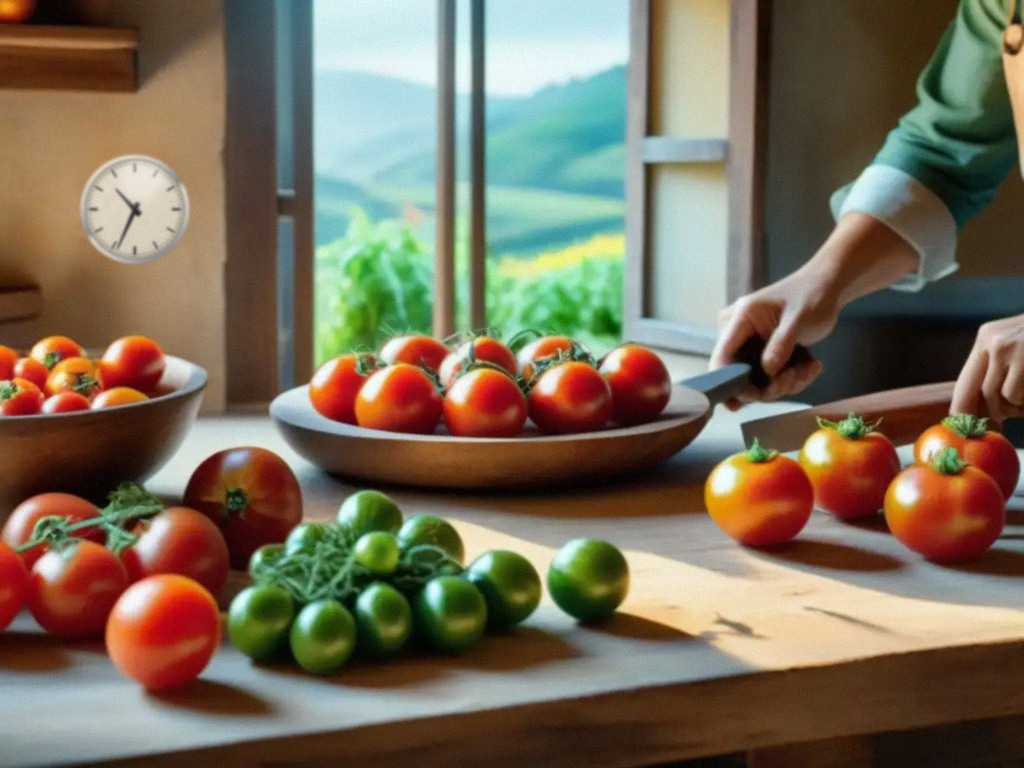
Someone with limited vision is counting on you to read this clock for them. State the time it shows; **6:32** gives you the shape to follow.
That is **10:34**
